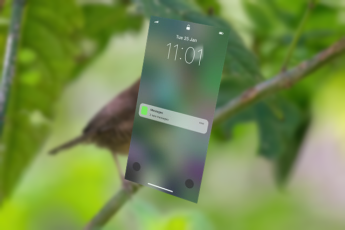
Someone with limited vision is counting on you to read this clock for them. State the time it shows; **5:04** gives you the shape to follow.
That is **11:01**
